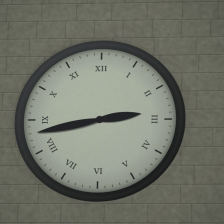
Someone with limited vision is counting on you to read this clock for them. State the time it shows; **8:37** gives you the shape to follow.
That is **2:43**
